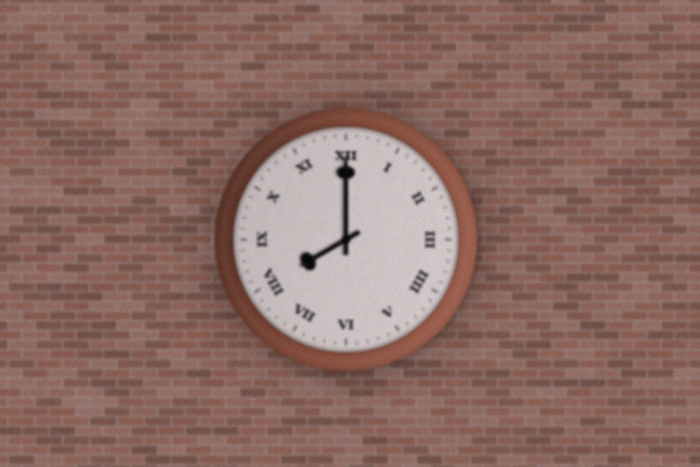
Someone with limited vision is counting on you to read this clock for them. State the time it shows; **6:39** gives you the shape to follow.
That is **8:00**
